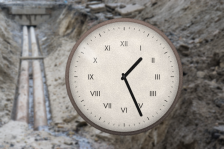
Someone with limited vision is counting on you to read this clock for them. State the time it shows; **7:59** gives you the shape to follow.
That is **1:26**
